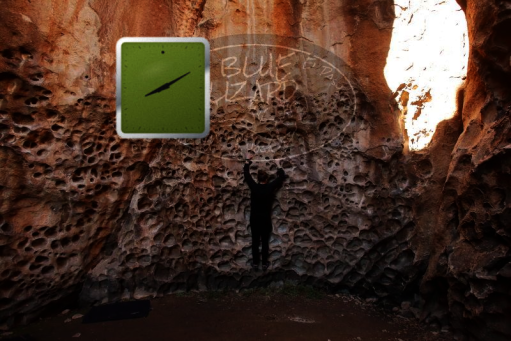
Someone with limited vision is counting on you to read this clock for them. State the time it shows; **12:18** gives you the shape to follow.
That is **8:10**
